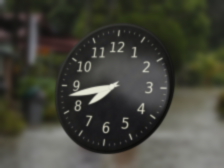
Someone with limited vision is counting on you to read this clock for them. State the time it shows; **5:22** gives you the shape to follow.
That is **7:43**
